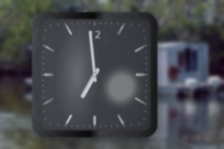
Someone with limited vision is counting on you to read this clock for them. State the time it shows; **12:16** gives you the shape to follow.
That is **6:59**
